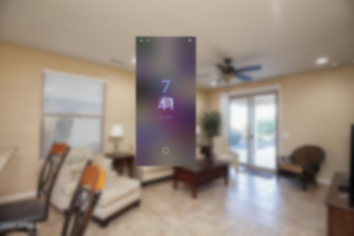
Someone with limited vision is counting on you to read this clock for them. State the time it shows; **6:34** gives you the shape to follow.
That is **7:41**
